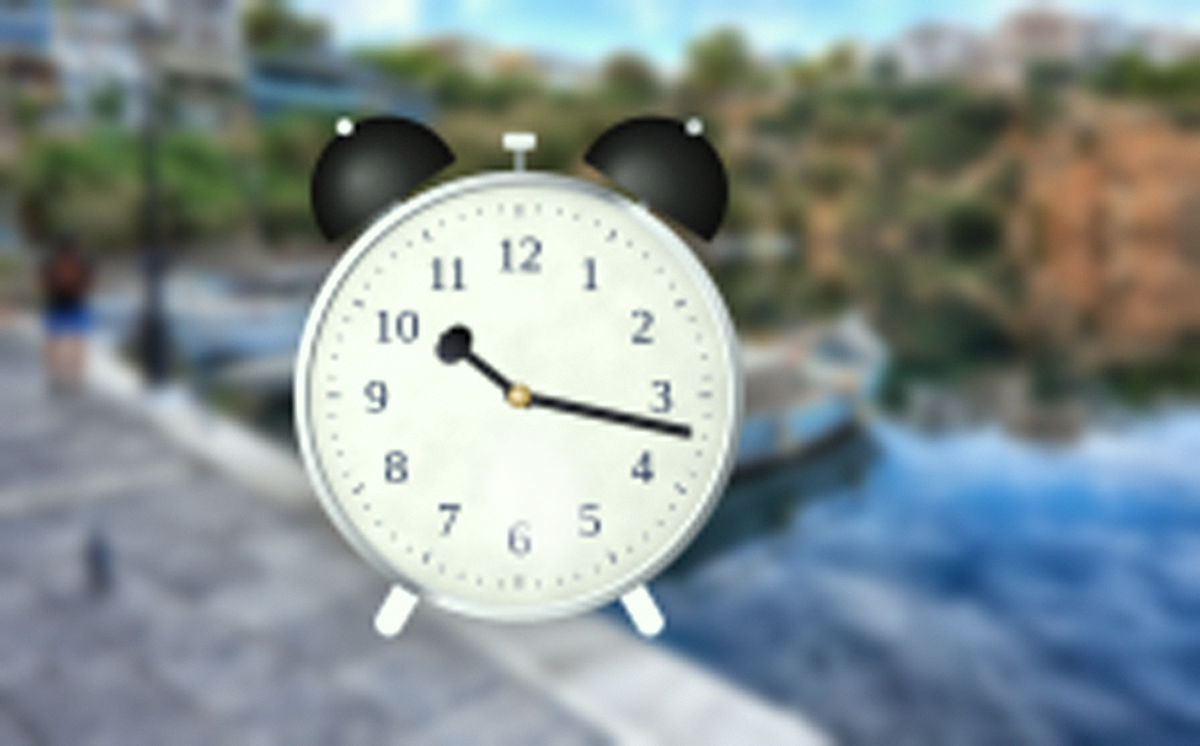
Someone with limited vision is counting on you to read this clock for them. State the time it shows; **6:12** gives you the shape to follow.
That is **10:17**
